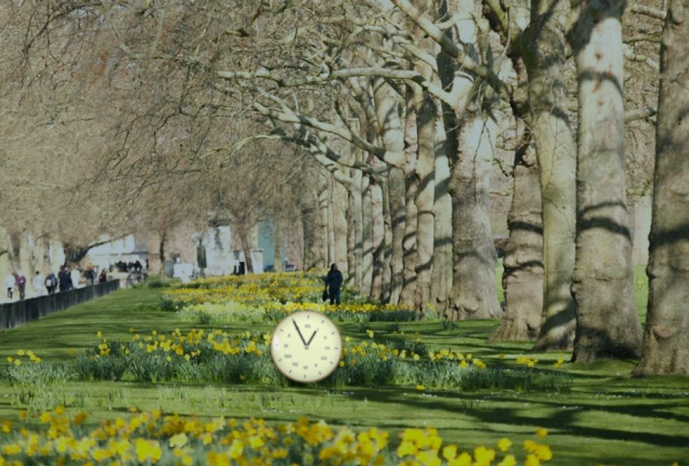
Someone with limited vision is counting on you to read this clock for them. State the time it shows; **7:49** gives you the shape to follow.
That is **12:55**
